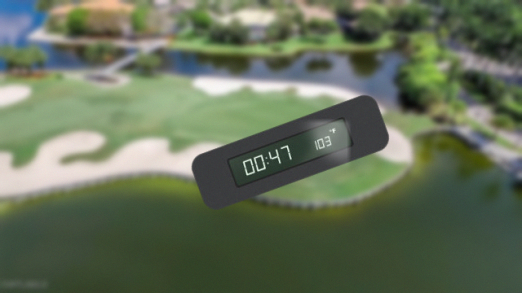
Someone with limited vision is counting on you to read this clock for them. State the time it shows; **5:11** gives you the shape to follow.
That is **0:47**
